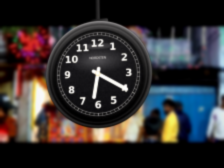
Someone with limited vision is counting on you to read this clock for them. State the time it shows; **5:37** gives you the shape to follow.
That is **6:20**
